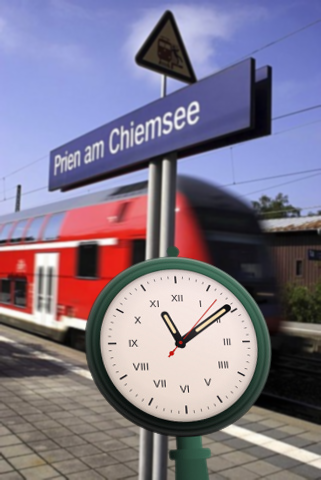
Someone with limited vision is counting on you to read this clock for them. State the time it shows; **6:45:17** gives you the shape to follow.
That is **11:09:07**
